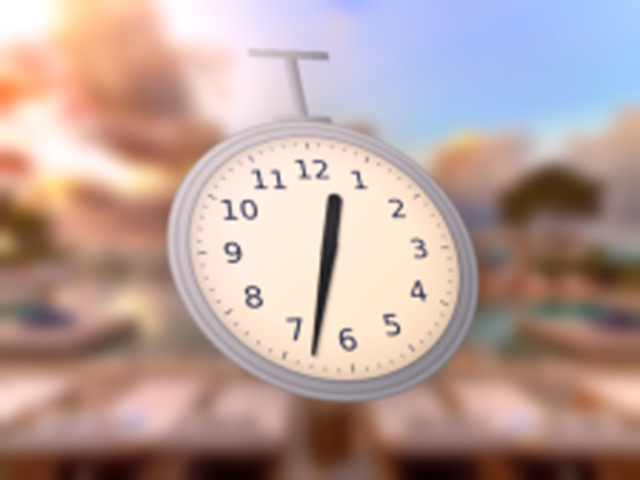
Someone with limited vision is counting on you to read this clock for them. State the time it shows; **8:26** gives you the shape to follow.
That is **12:33**
